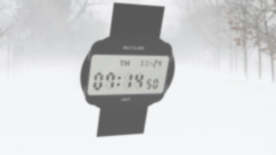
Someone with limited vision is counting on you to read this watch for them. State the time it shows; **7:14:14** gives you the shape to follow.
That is **7:14:50**
